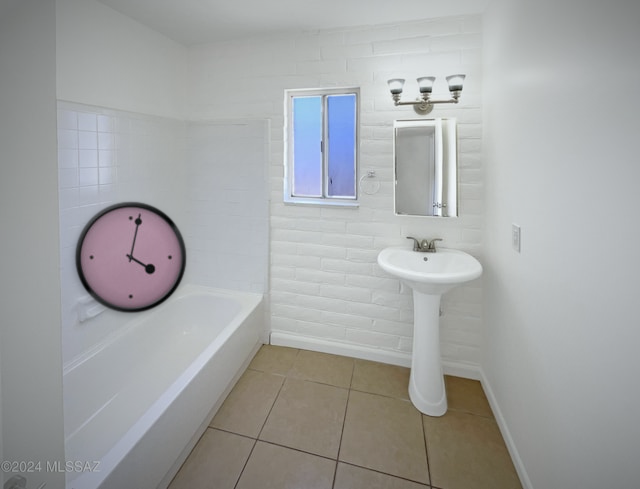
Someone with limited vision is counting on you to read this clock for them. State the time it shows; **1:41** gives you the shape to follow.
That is **4:02**
